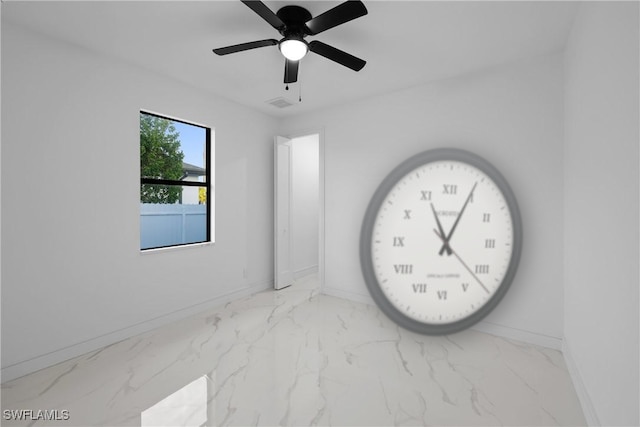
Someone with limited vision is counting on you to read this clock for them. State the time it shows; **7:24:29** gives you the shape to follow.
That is **11:04:22**
